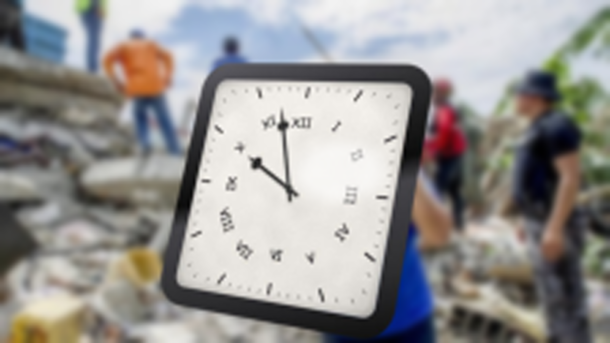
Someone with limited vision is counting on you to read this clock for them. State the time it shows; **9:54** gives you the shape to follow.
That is **9:57**
